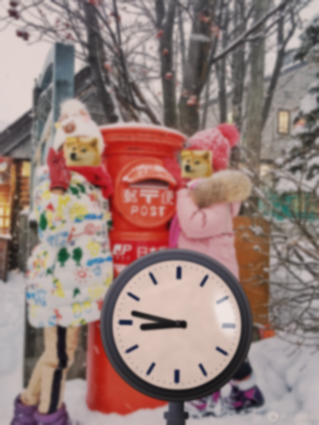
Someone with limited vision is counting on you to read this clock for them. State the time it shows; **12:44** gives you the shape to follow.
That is **8:47**
